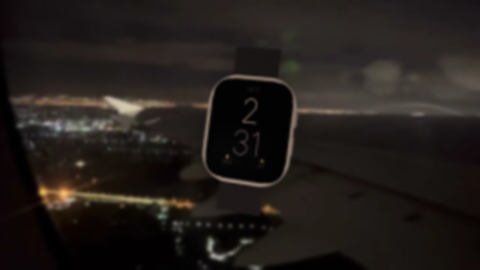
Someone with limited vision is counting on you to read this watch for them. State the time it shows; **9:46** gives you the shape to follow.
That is **2:31**
